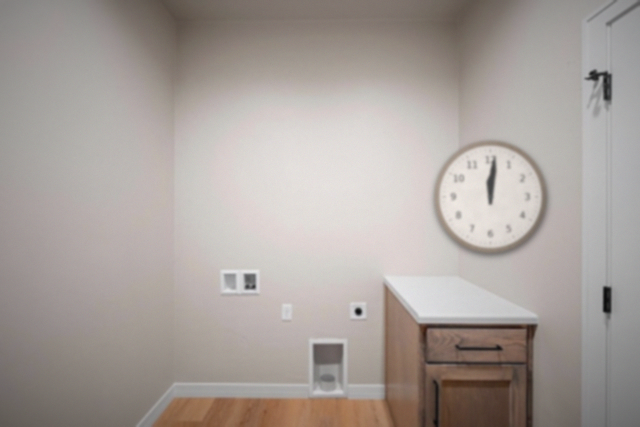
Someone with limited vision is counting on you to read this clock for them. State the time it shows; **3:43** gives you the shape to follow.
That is **12:01**
